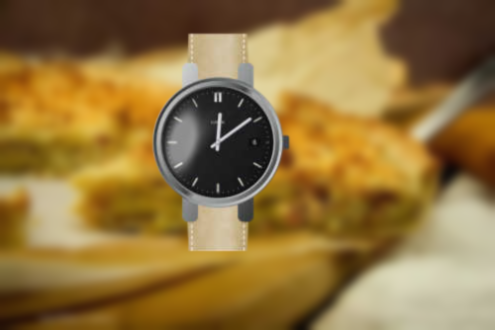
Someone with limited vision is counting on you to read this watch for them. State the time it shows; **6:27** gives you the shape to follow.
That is **12:09**
